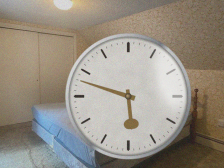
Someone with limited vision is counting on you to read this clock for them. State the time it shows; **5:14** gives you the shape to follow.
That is **5:48**
